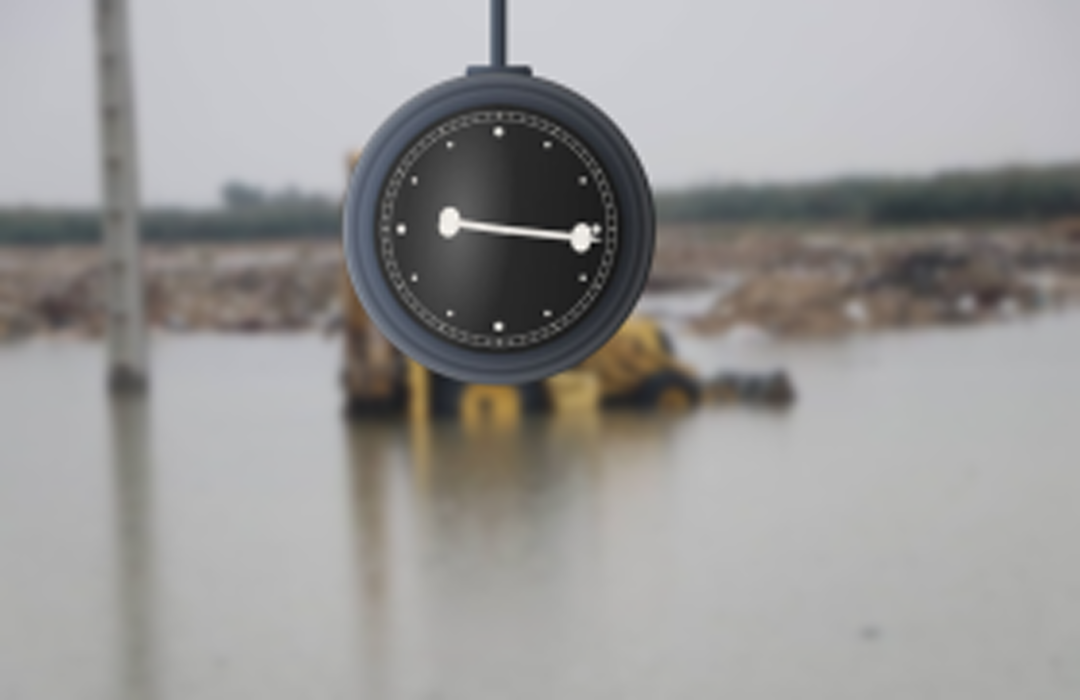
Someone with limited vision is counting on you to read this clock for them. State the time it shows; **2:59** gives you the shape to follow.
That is **9:16**
